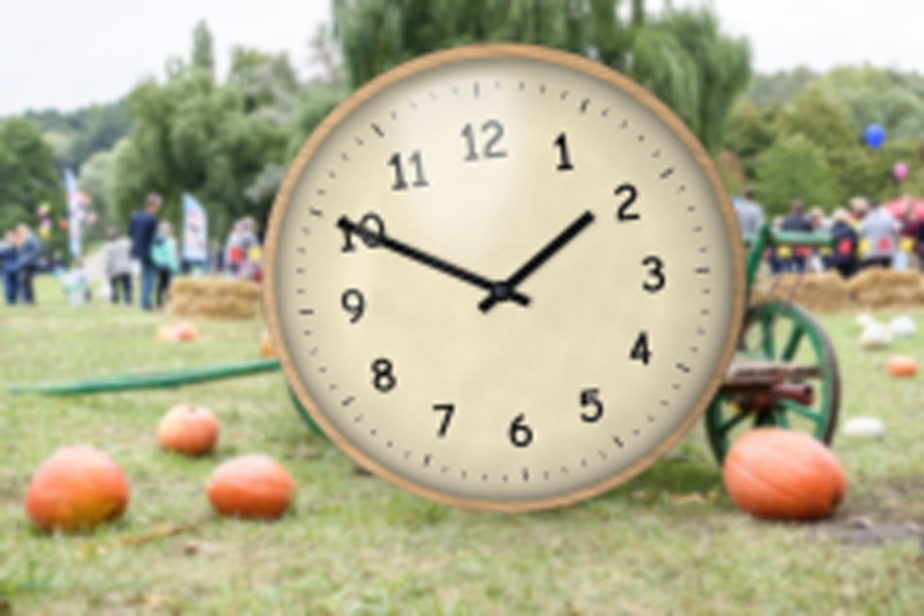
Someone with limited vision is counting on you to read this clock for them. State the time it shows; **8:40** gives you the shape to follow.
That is **1:50**
